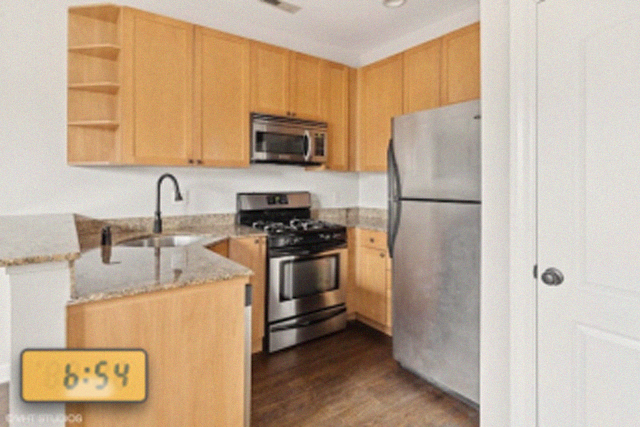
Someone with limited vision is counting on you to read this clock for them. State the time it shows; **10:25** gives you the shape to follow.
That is **6:54**
